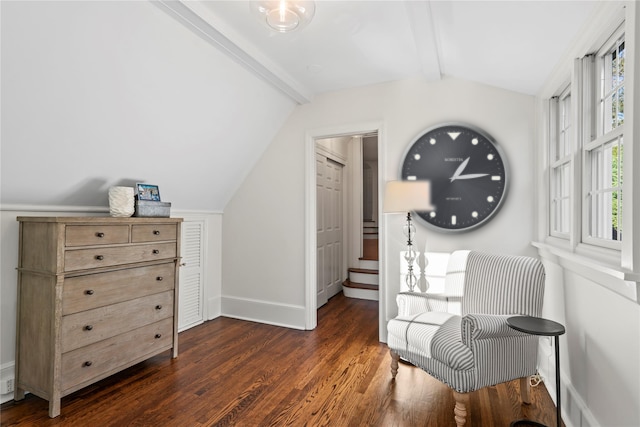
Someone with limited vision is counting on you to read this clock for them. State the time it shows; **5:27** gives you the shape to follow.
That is **1:14**
